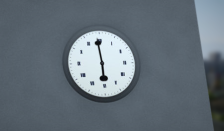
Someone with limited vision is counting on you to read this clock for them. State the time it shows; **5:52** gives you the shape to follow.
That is **5:59**
